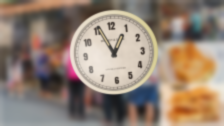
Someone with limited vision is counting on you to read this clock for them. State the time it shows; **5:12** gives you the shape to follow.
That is **12:56**
